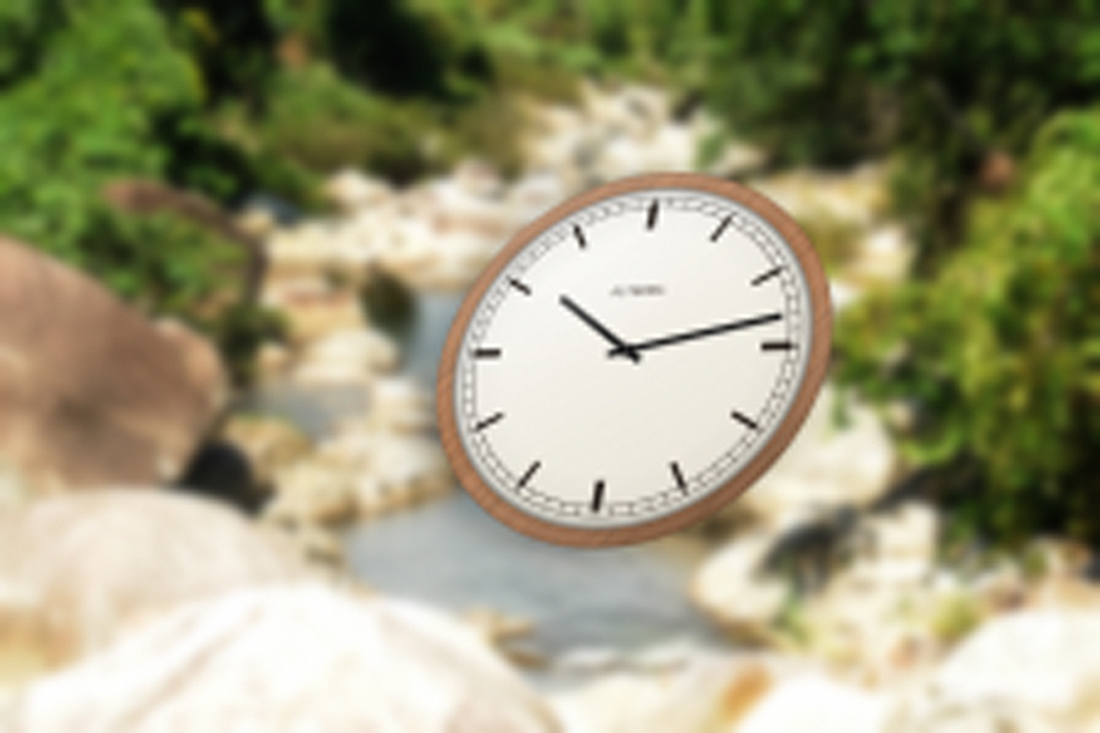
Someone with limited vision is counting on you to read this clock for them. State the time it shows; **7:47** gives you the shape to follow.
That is **10:13**
